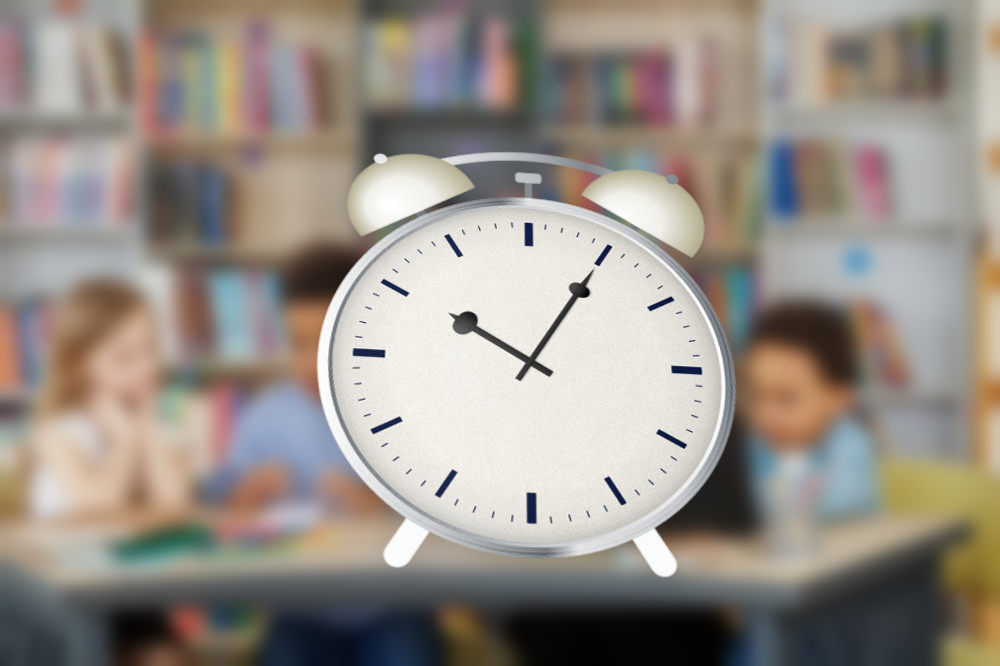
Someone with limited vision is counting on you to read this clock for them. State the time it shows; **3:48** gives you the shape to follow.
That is **10:05**
